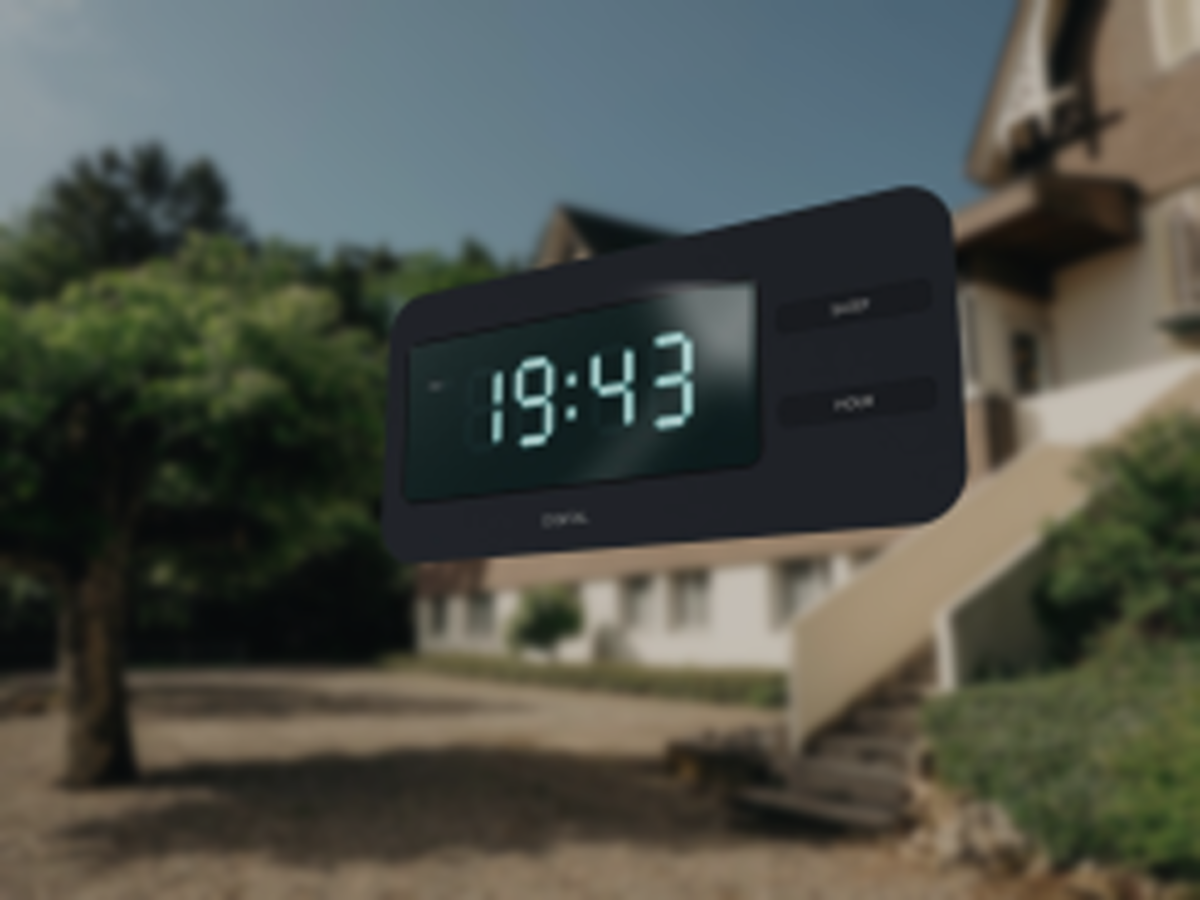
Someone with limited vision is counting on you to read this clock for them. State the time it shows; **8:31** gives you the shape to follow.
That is **19:43**
